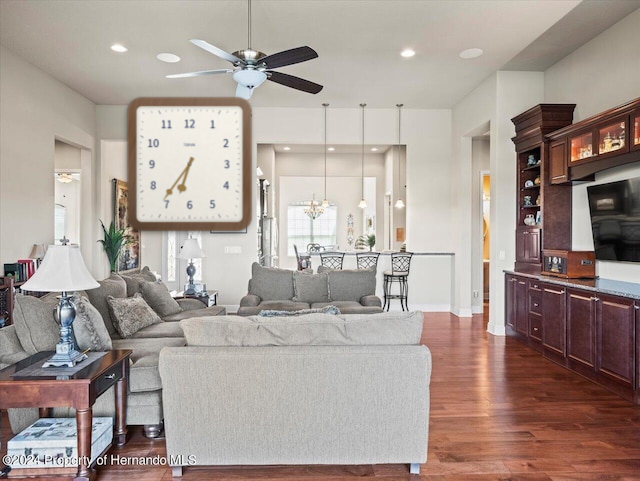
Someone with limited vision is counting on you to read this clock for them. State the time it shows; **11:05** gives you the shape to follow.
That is **6:36**
